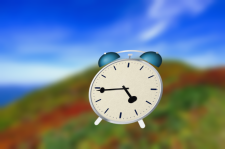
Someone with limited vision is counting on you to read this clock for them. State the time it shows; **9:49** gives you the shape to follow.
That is **4:44**
